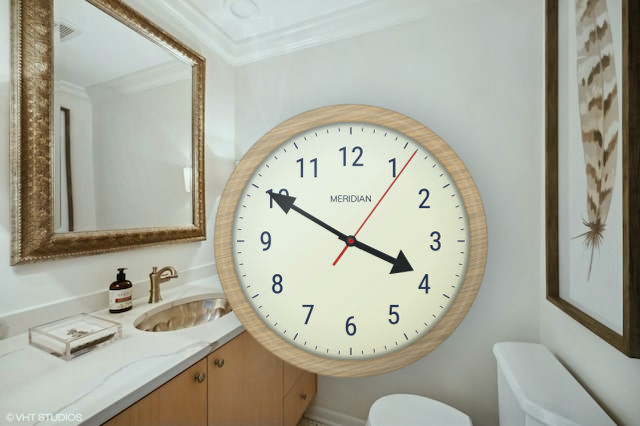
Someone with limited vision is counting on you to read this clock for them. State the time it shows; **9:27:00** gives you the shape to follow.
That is **3:50:06**
